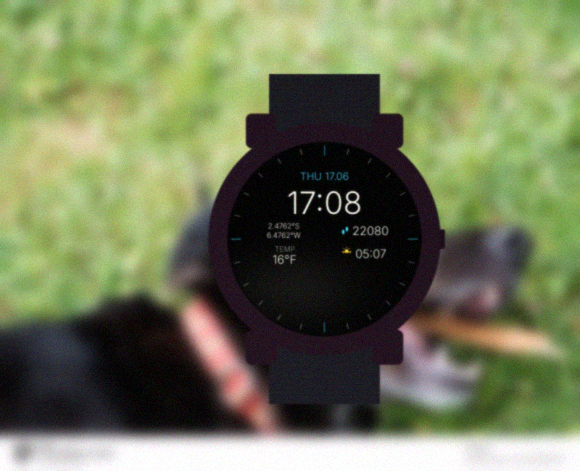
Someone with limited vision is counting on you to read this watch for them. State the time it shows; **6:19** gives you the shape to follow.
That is **17:08**
